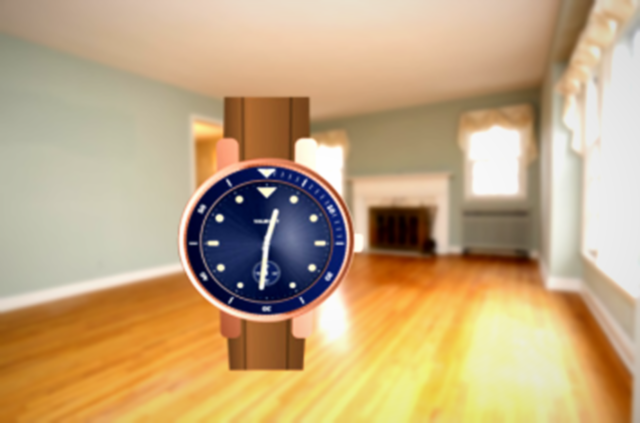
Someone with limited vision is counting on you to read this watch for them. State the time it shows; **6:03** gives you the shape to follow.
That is **12:31**
